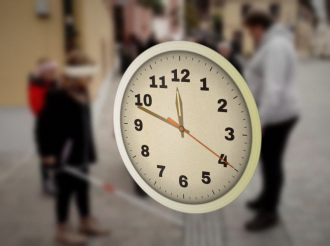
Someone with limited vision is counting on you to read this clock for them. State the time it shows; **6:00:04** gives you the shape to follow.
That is **11:48:20**
